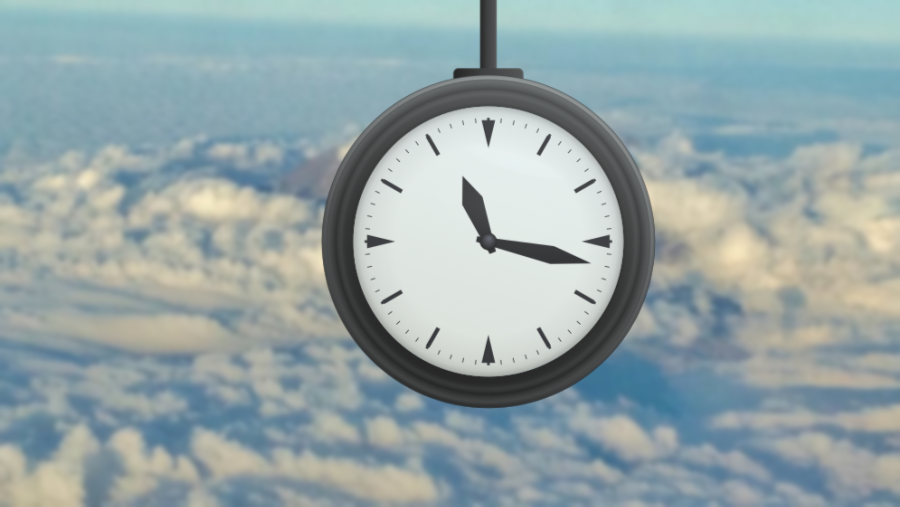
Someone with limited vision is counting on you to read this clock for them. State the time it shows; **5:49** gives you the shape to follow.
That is **11:17**
